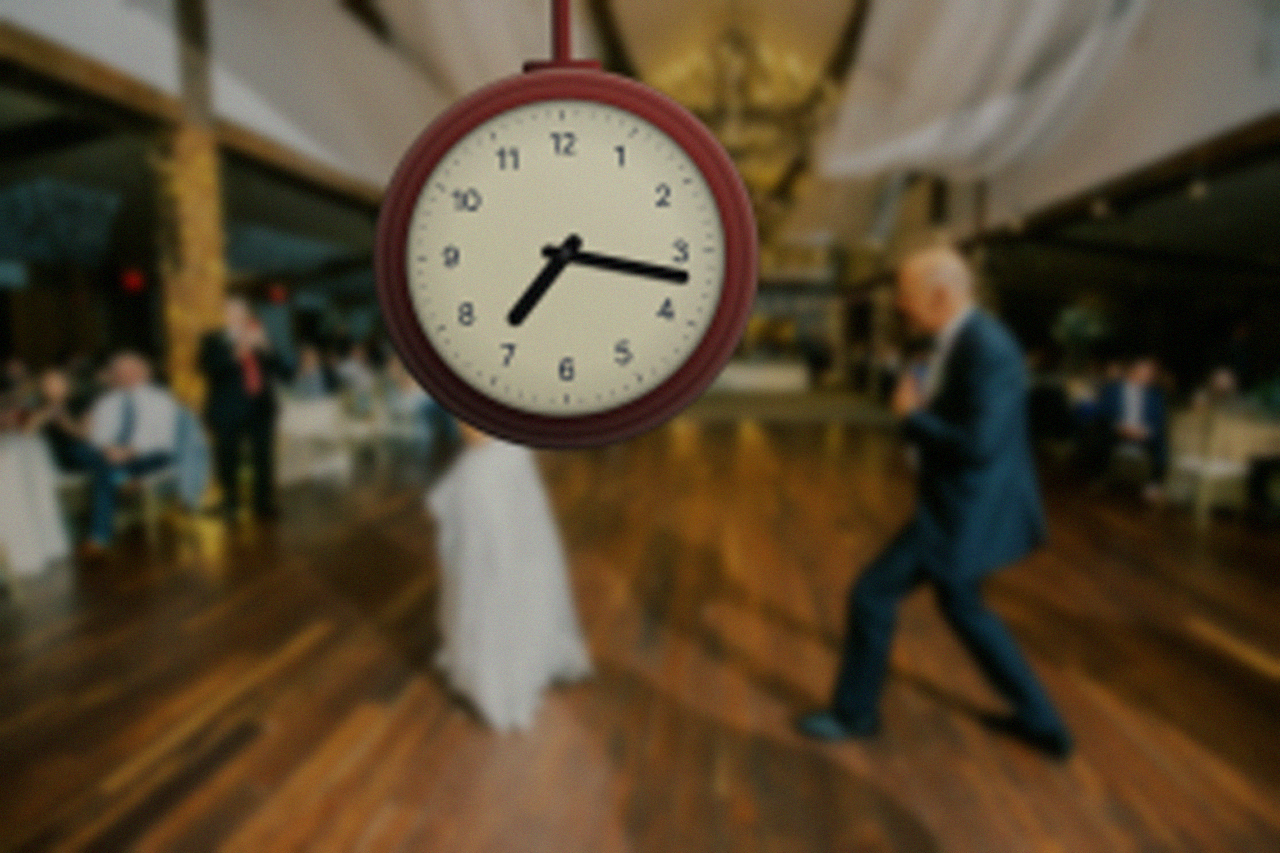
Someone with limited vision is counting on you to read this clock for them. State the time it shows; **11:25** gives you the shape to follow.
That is **7:17**
